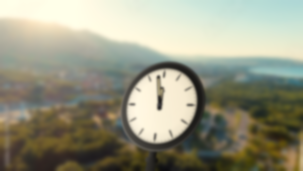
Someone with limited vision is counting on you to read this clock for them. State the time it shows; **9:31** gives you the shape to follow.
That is **11:58**
